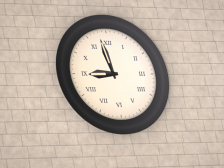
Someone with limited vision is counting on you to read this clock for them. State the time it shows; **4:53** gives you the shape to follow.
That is **8:58**
